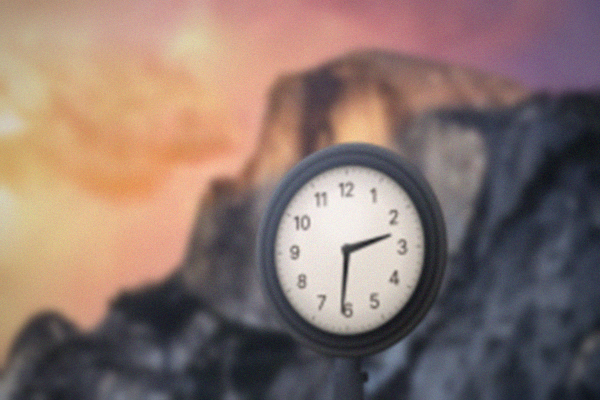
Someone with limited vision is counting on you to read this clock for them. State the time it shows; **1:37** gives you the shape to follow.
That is **2:31**
